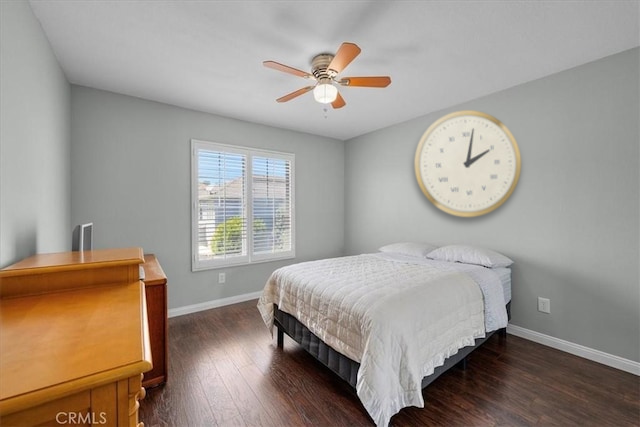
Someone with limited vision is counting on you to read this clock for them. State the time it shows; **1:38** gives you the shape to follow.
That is **2:02**
